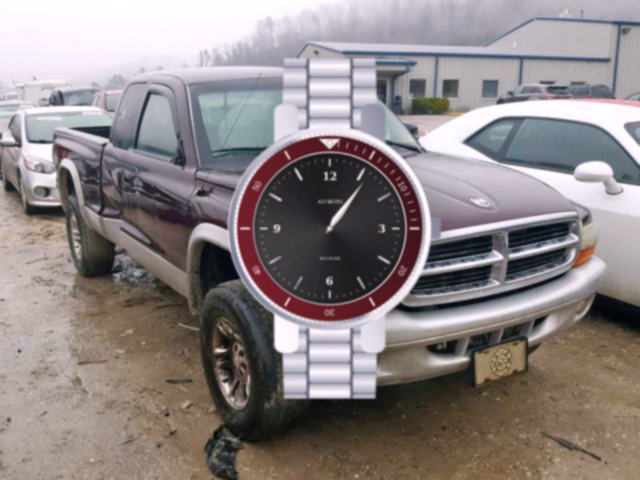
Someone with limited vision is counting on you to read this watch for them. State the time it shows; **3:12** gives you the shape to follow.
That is **1:06**
